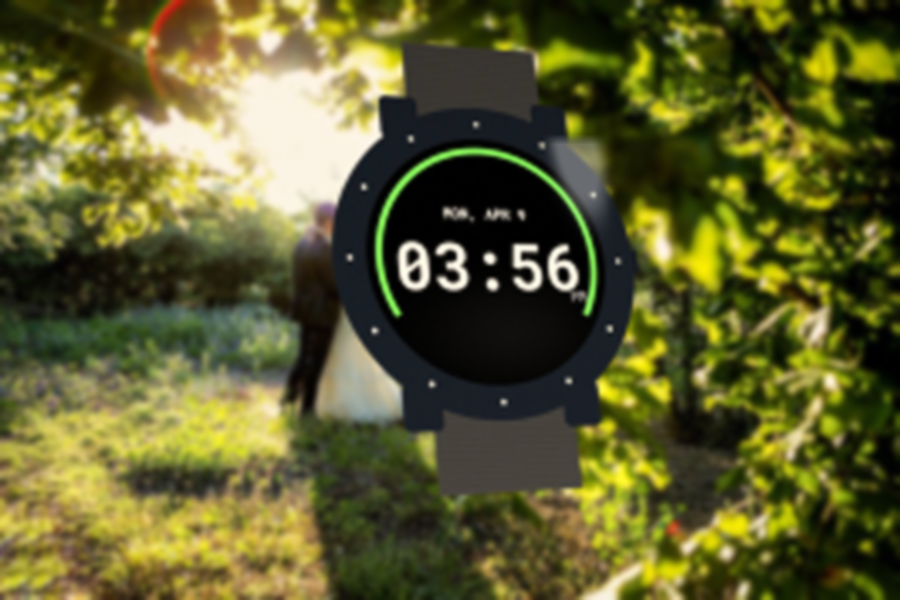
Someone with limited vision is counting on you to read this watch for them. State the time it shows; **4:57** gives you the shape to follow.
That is **3:56**
